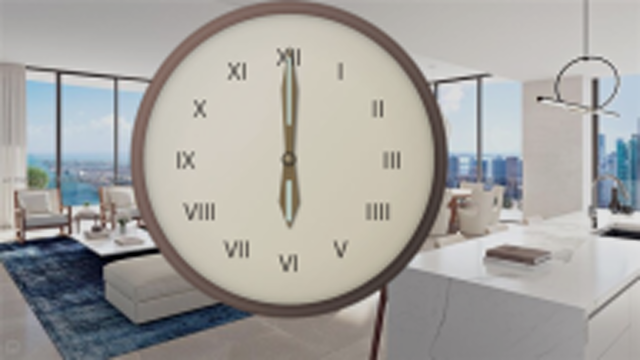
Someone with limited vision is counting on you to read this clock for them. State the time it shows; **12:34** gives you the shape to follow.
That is **6:00**
